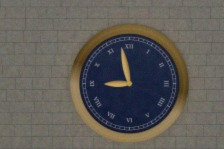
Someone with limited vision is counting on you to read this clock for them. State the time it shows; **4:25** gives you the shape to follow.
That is **8:58**
